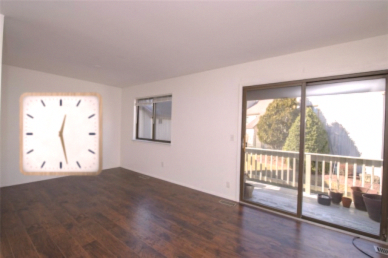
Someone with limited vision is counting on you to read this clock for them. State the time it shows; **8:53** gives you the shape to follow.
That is **12:28**
